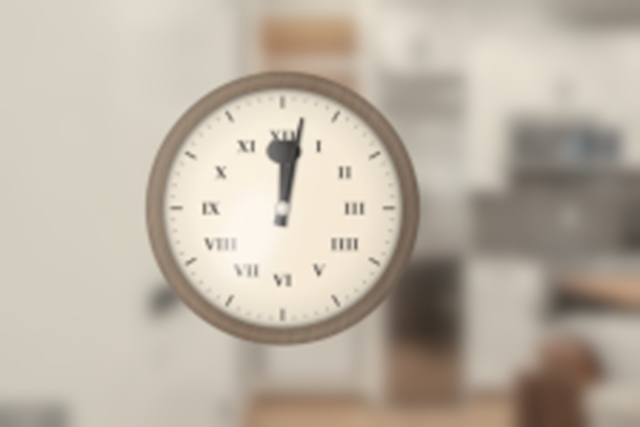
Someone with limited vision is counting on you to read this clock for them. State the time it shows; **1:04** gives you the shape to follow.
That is **12:02**
